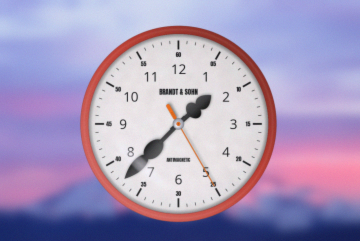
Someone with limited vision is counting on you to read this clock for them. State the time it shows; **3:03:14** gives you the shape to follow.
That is **1:37:25**
